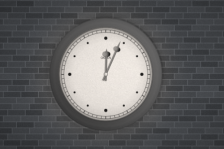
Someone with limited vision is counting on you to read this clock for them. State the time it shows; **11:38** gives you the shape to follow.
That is **12:04**
